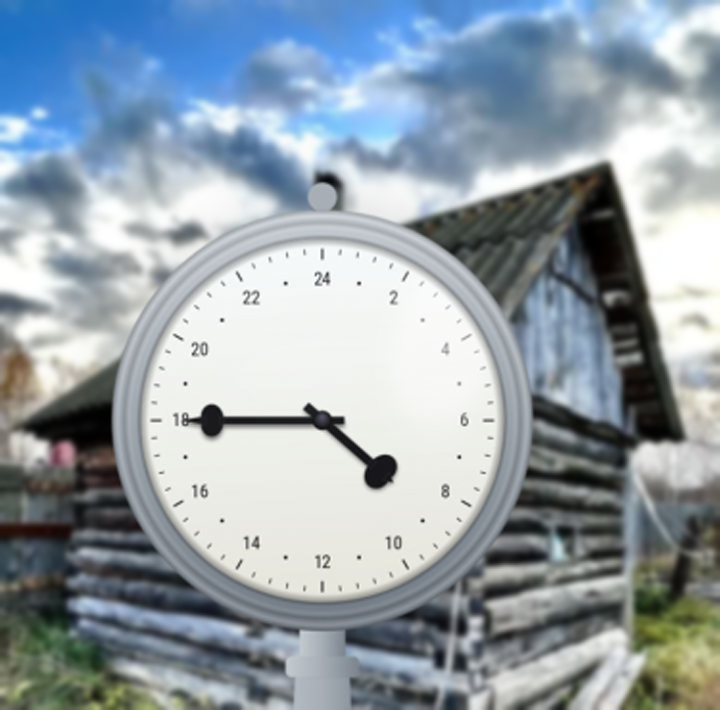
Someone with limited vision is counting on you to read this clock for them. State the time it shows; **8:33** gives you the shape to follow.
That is **8:45**
